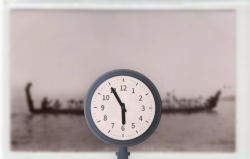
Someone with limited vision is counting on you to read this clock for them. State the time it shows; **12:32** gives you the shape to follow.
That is **5:55**
